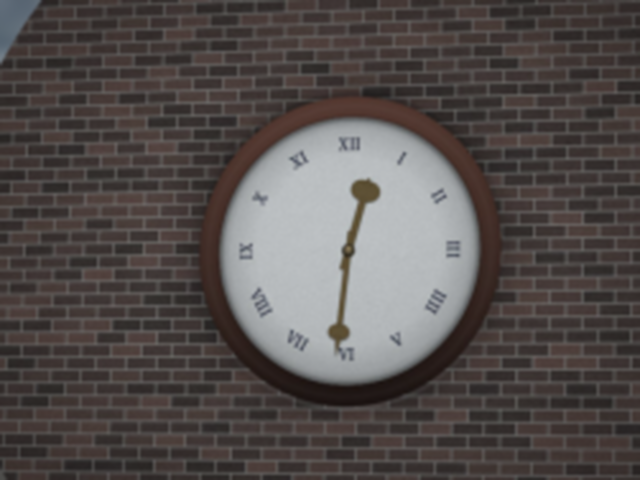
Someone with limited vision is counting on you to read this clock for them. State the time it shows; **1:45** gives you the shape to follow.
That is **12:31**
